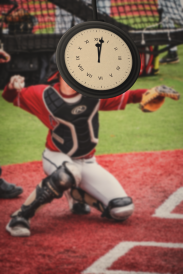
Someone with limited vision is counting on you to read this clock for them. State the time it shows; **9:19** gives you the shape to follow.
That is **12:02**
